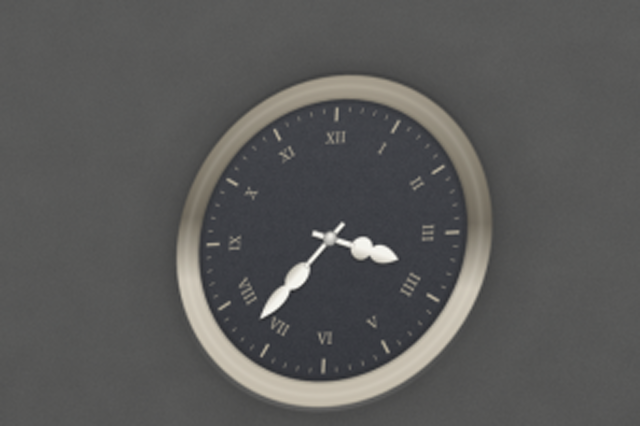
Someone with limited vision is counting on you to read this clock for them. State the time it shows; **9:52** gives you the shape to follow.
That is **3:37**
